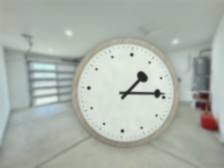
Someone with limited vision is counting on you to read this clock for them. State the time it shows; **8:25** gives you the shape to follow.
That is **1:14**
